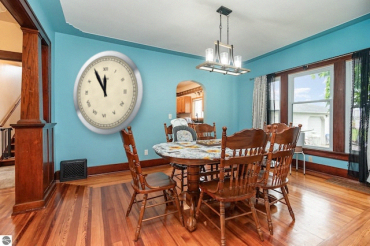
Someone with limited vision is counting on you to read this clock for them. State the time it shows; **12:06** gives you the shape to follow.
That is **11:55**
